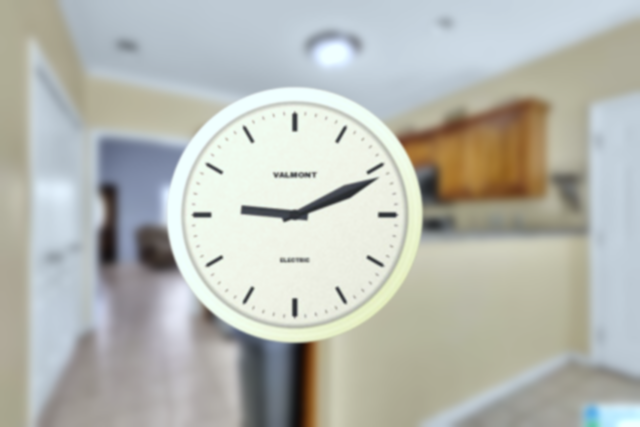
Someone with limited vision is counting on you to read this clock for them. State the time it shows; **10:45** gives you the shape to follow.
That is **9:11**
